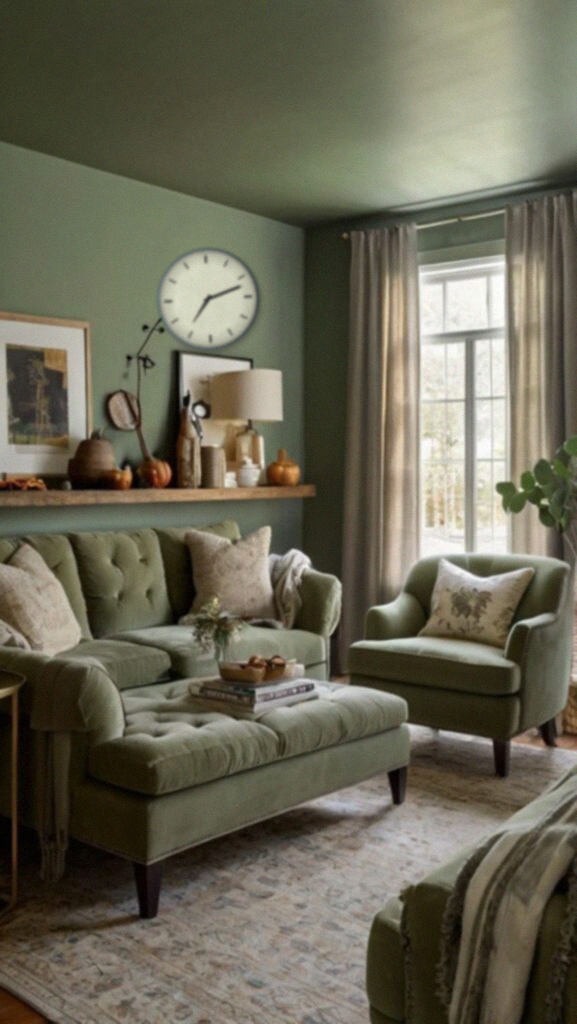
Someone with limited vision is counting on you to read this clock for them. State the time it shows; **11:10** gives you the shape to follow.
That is **7:12**
